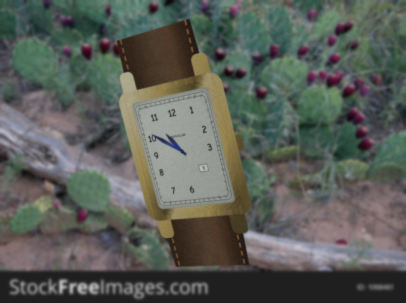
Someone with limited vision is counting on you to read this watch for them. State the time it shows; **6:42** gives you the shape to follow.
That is **10:51**
